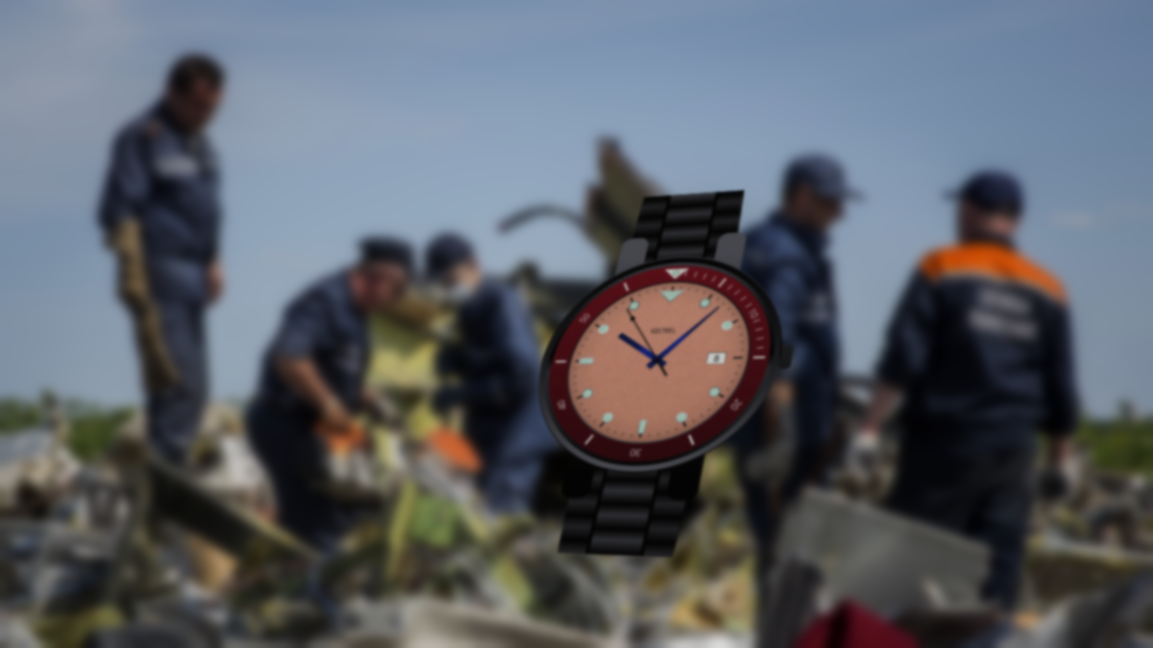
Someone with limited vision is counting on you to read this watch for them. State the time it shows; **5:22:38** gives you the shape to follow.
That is **10:06:54**
